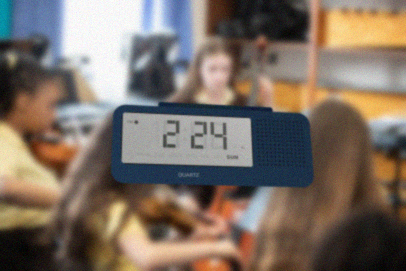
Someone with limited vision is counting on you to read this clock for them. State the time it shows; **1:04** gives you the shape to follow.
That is **2:24**
